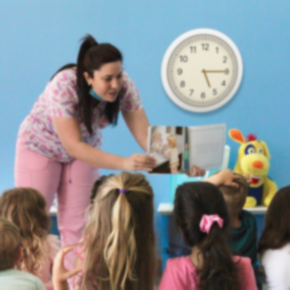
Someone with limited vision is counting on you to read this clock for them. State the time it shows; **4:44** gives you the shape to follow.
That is **5:15**
